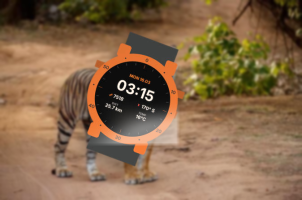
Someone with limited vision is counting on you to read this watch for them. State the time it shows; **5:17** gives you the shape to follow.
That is **3:15**
